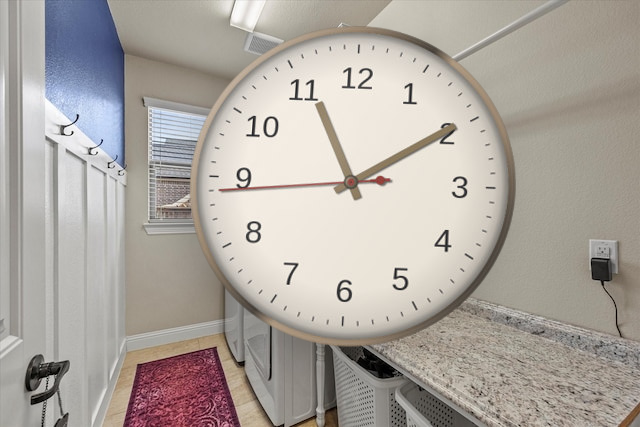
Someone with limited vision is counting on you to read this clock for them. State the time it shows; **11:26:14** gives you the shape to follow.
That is **11:09:44**
